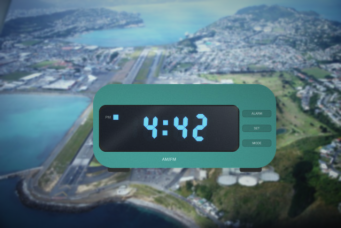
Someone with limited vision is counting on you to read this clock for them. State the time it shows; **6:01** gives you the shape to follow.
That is **4:42**
